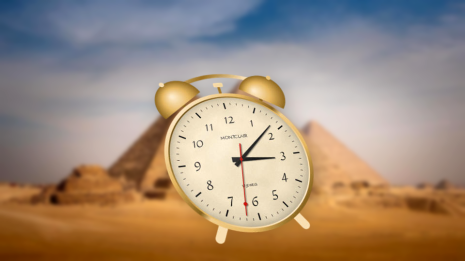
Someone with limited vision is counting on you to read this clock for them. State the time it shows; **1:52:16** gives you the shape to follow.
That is **3:08:32**
